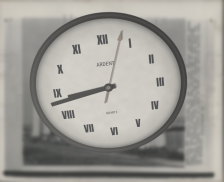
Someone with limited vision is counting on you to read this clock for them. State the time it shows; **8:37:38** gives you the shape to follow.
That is **8:43:03**
